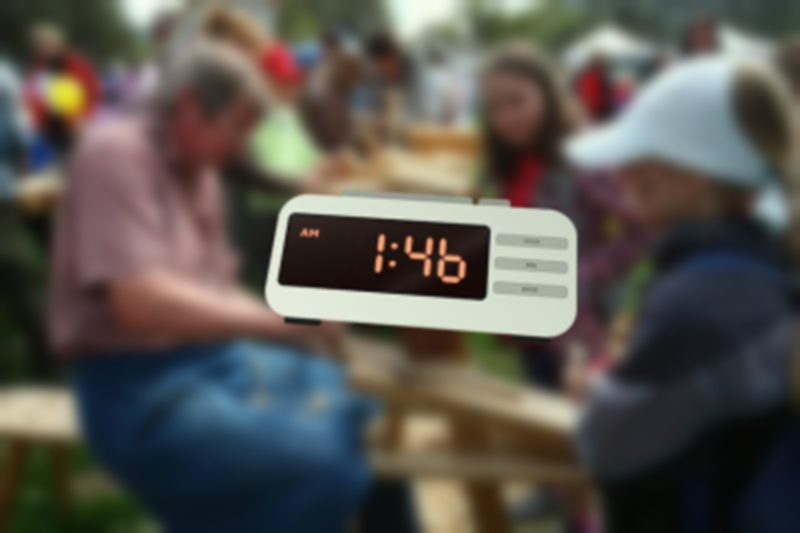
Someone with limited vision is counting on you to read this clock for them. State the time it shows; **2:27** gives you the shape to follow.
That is **1:46**
